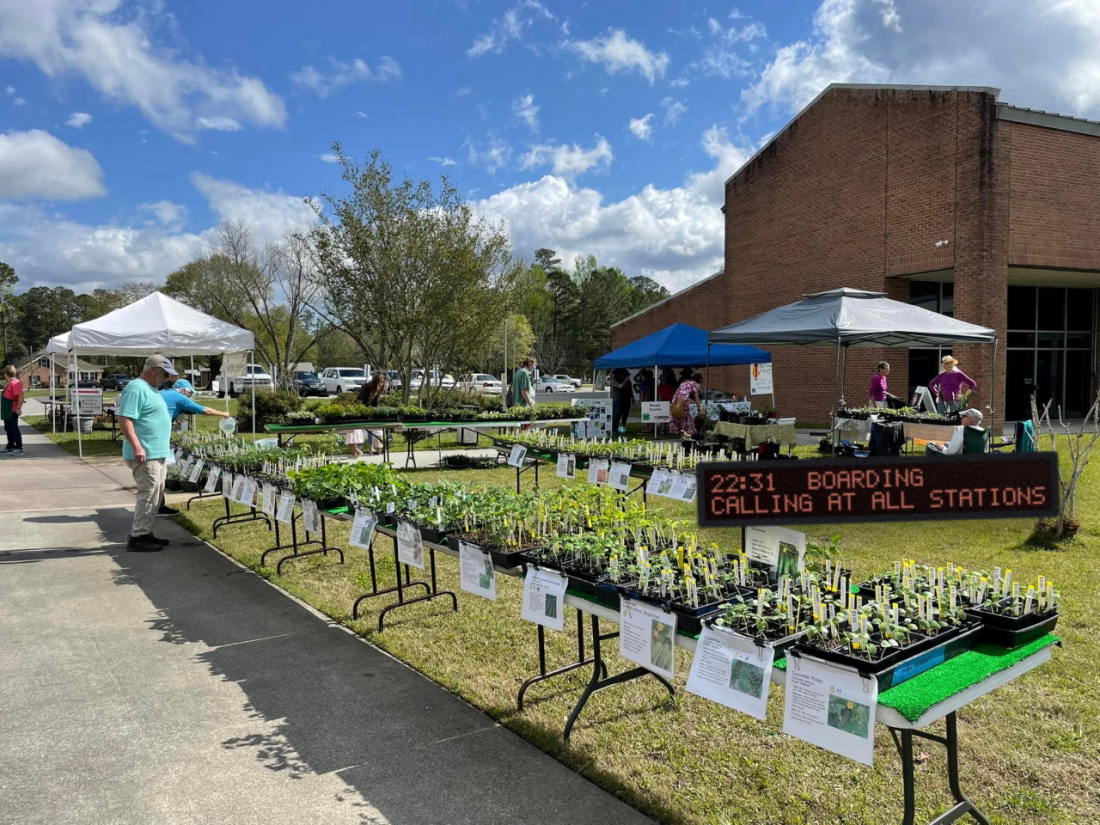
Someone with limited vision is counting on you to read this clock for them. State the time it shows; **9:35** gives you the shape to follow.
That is **22:31**
